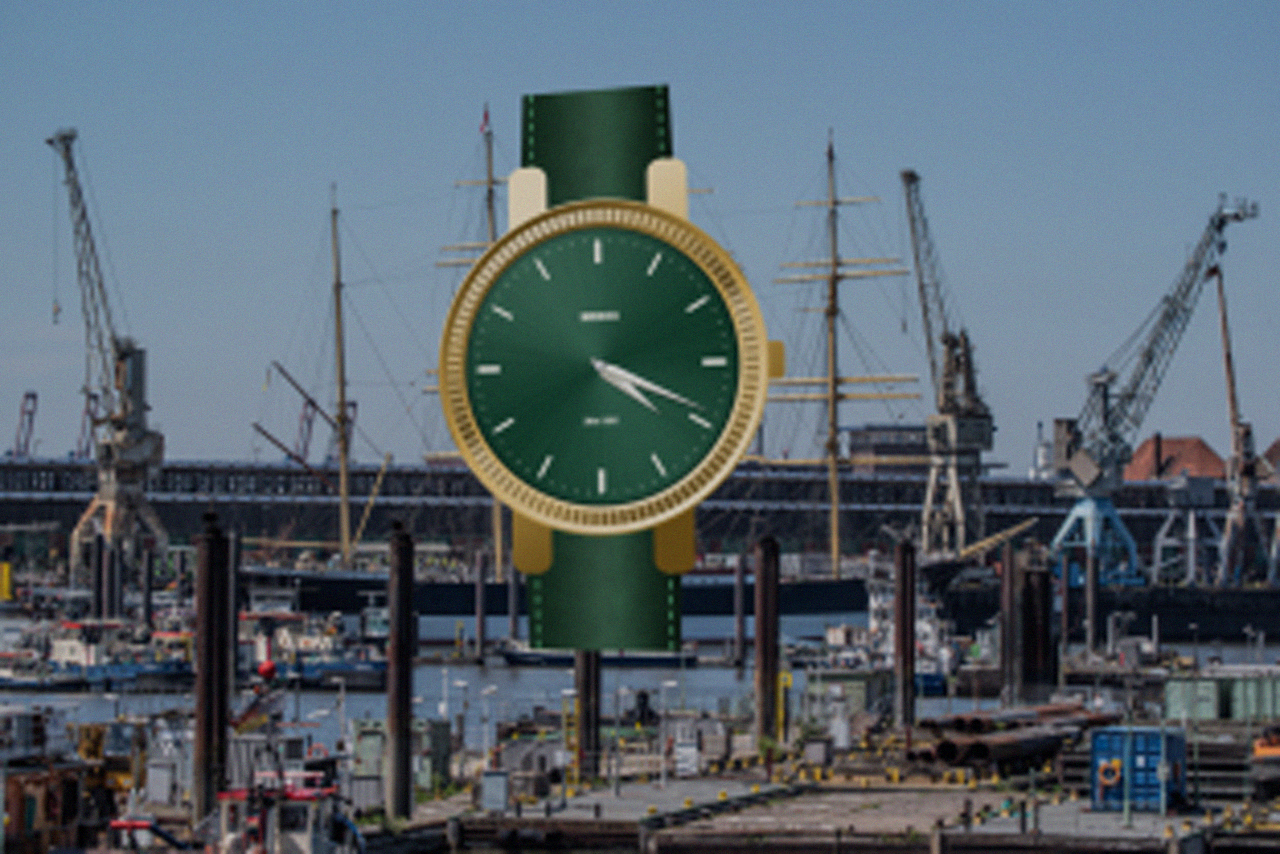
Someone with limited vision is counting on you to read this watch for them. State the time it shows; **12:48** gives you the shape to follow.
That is **4:19**
